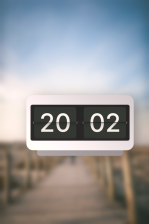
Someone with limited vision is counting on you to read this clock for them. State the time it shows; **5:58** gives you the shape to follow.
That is **20:02**
